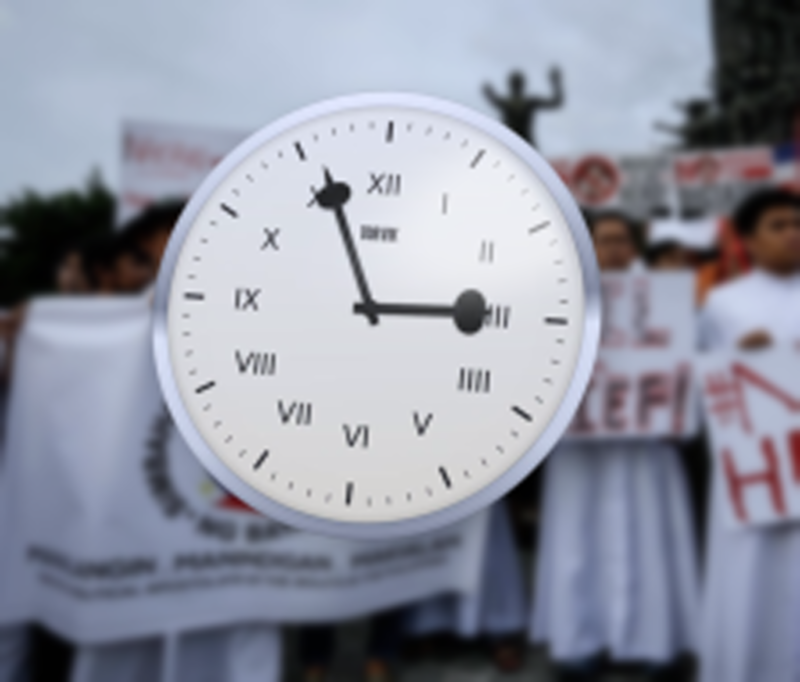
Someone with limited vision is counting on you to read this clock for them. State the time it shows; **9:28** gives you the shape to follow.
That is **2:56**
